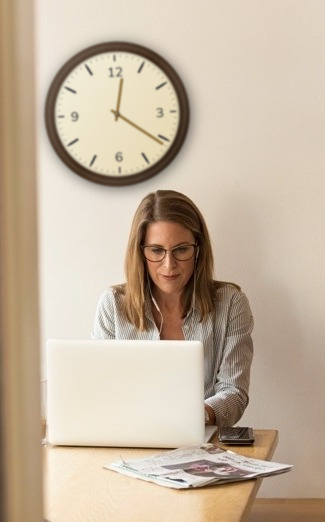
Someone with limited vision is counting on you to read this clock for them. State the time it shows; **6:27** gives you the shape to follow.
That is **12:21**
